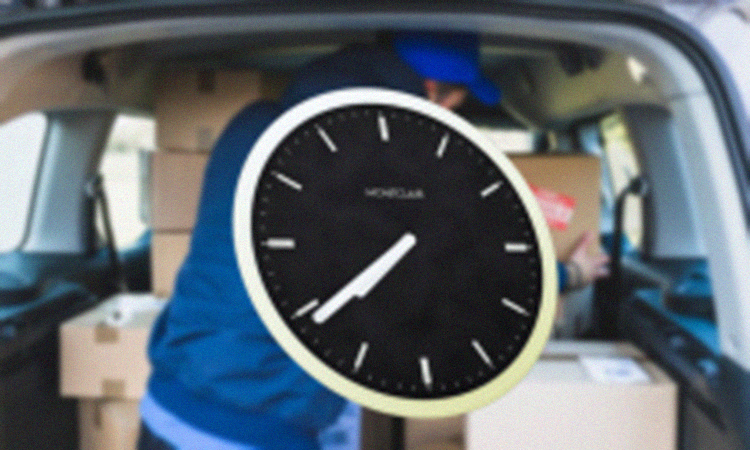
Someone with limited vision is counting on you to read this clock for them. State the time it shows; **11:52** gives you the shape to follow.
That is **7:39**
